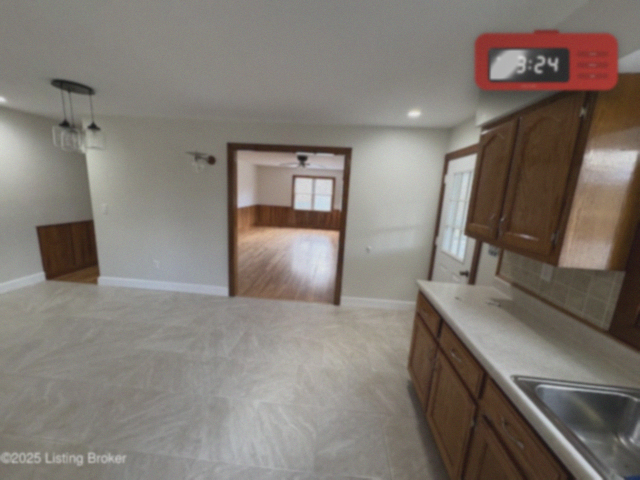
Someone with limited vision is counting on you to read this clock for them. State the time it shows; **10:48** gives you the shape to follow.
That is **3:24**
